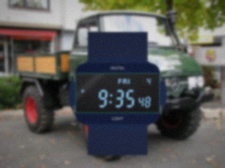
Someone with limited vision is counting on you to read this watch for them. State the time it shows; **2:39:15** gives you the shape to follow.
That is **9:35:48**
